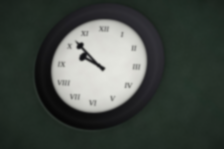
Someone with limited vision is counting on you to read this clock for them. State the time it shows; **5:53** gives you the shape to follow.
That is **9:52**
